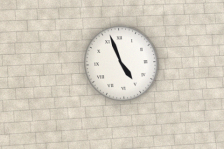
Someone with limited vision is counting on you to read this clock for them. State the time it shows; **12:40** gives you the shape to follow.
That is **4:57**
